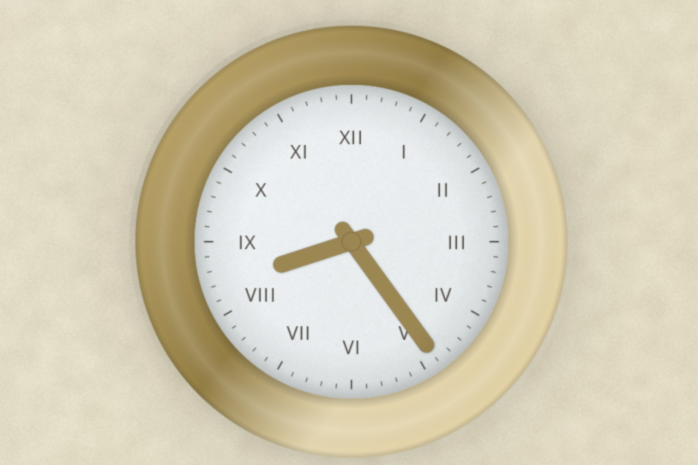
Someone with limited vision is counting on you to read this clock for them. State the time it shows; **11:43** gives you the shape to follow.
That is **8:24**
